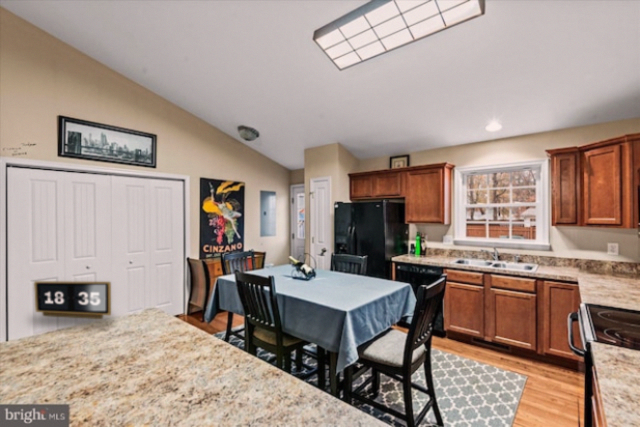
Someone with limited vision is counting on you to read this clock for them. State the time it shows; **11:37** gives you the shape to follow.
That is **18:35**
